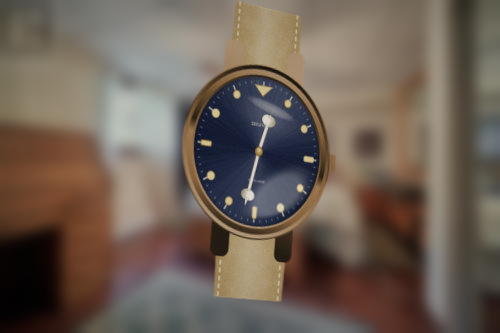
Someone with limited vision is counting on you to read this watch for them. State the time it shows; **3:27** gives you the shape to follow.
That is **12:32**
